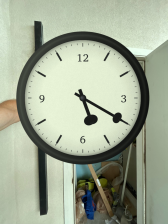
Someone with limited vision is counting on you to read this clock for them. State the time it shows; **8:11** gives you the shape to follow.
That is **5:20**
